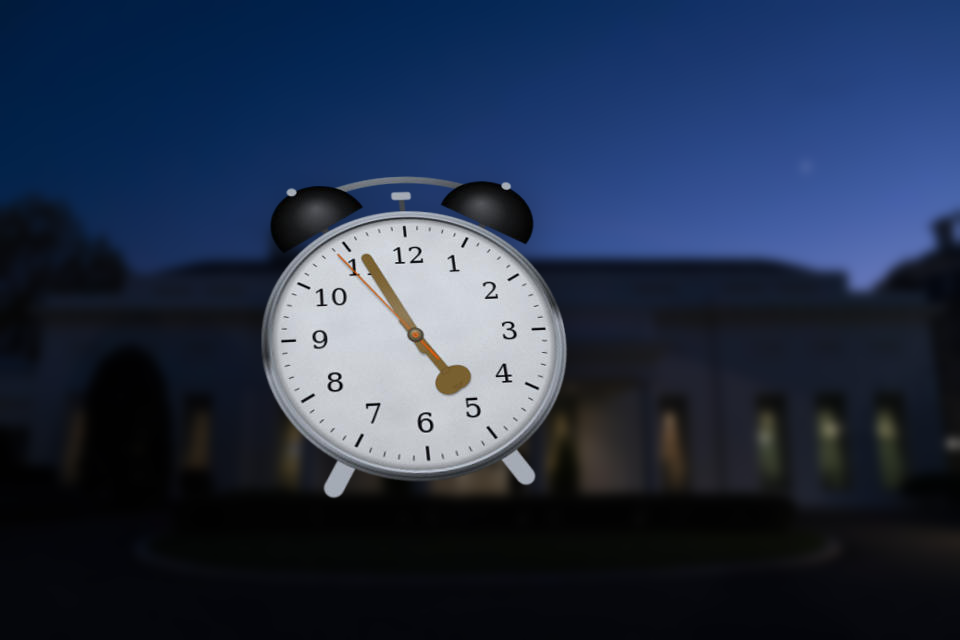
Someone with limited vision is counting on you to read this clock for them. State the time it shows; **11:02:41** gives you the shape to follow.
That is **4:55:54**
